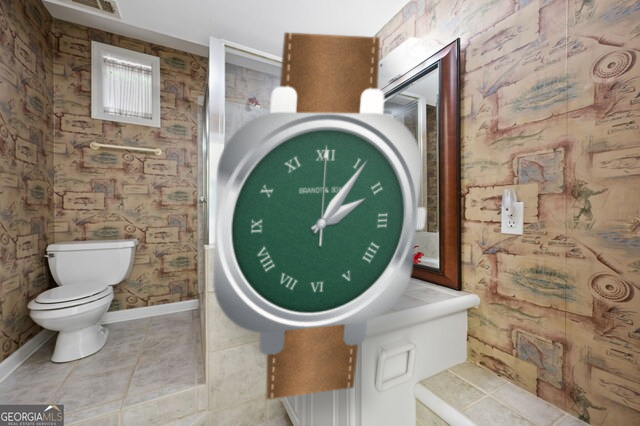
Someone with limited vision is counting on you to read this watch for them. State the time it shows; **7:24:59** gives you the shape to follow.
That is **2:06:00**
